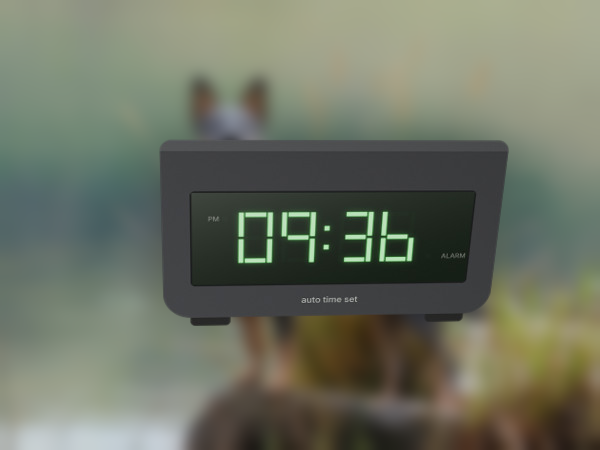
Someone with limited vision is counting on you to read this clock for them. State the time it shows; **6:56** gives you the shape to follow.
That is **9:36**
